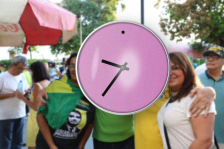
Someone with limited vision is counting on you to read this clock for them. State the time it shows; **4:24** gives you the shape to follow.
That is **9:36**
